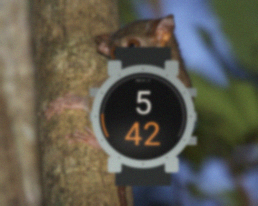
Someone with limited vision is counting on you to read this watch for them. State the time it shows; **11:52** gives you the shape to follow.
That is **5:42**
